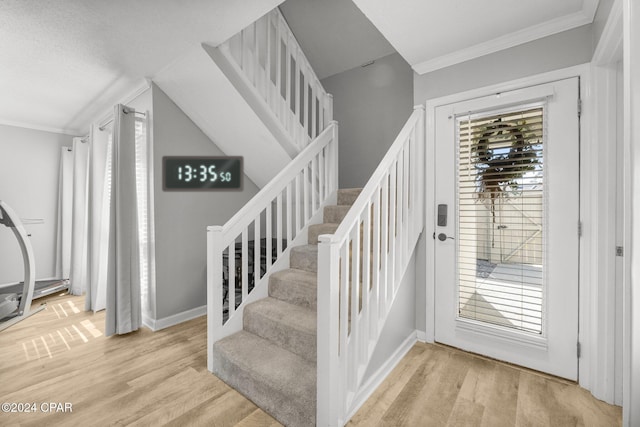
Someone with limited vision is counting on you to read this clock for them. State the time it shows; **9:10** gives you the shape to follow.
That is **13:35**
